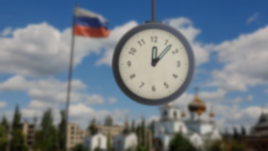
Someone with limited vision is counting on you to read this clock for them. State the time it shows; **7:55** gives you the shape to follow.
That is **12:07**
